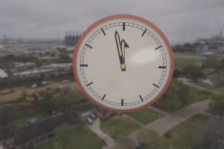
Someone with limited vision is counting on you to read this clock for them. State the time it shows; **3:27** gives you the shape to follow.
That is **11:58**
